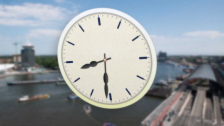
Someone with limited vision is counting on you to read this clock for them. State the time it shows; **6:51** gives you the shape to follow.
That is **8:31**
